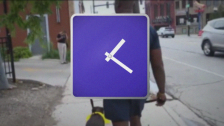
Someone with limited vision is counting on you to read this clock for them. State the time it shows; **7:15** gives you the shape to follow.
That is **1:21**
